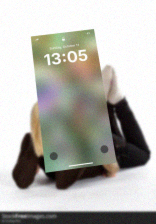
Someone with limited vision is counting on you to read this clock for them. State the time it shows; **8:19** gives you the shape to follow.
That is **13:05**
